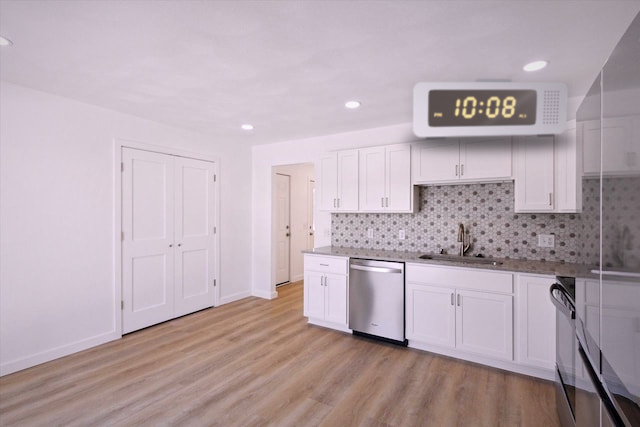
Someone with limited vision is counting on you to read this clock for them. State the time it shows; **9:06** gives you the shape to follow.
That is **10:08**
